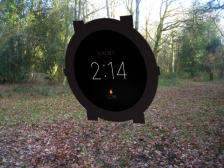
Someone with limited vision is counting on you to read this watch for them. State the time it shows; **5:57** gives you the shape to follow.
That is **2:14**
